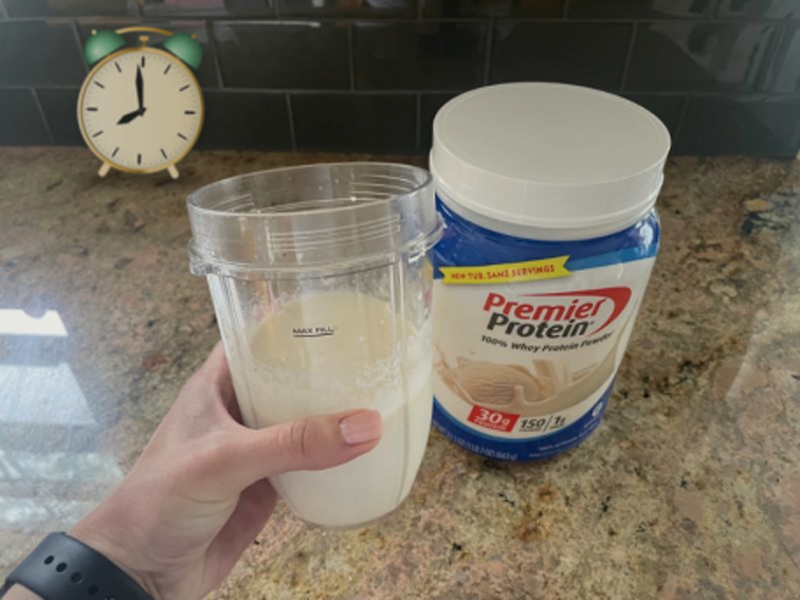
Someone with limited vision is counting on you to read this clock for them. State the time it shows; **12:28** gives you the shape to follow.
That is **7:59**
